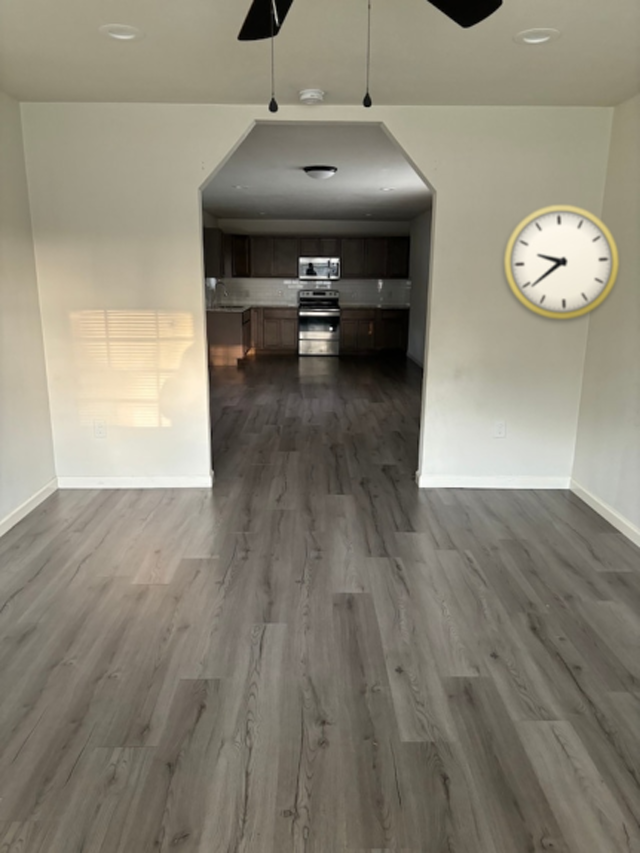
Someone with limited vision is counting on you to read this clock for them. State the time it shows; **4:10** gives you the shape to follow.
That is **9:39**
